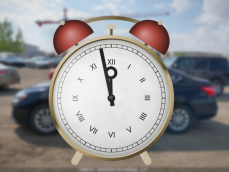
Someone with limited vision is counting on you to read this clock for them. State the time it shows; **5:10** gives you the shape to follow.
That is **11:58**
